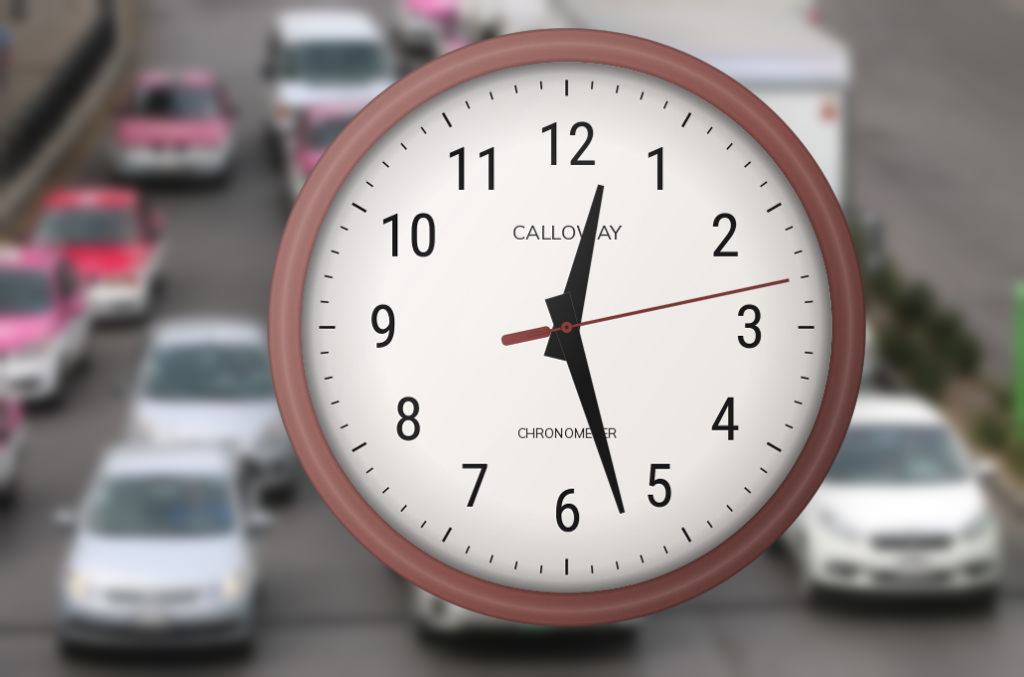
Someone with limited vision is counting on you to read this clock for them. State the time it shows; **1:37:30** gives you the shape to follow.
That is **12:27:13**
